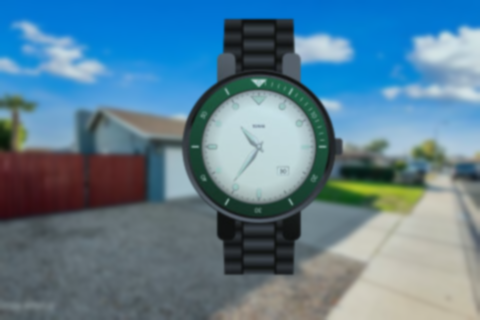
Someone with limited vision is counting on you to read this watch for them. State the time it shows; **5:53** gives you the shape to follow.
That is **10:36**
